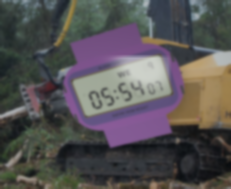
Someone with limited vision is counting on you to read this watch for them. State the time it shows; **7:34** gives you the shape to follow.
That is **5:54**
